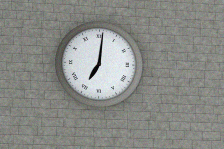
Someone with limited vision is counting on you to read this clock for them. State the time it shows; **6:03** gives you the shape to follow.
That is **7:01**
